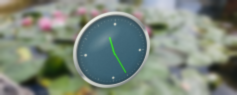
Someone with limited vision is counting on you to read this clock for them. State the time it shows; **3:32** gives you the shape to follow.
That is **11:25**
